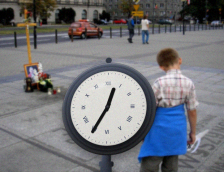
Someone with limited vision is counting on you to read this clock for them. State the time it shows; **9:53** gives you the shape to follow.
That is **12:35**
